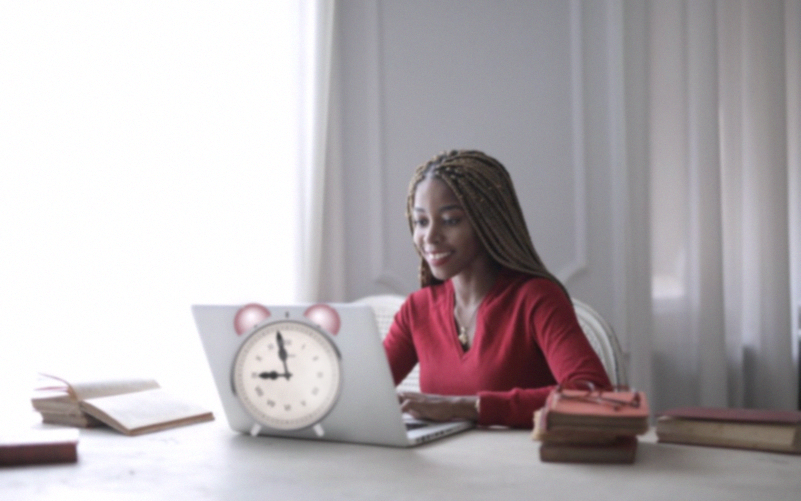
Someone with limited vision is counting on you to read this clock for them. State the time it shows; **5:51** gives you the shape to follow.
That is **8:58**
